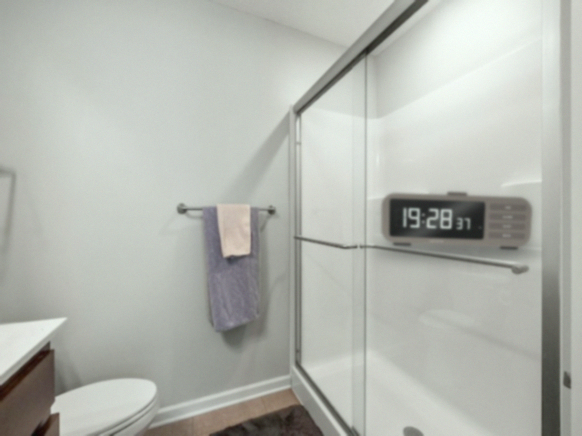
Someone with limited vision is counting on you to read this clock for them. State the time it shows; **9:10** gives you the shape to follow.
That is **19:28**
